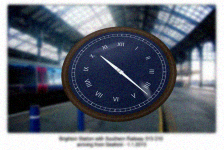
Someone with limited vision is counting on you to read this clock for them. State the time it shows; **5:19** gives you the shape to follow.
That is **10:22**
